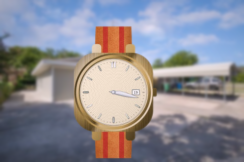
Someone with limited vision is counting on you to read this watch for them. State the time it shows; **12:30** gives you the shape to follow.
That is **3:17**
